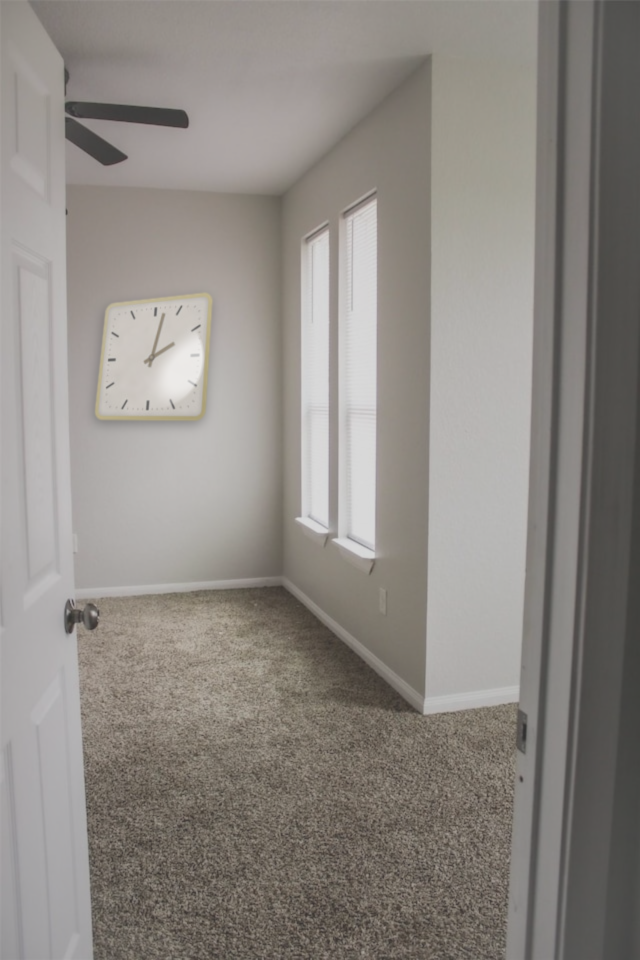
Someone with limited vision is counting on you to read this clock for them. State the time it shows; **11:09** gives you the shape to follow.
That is **2:02**
